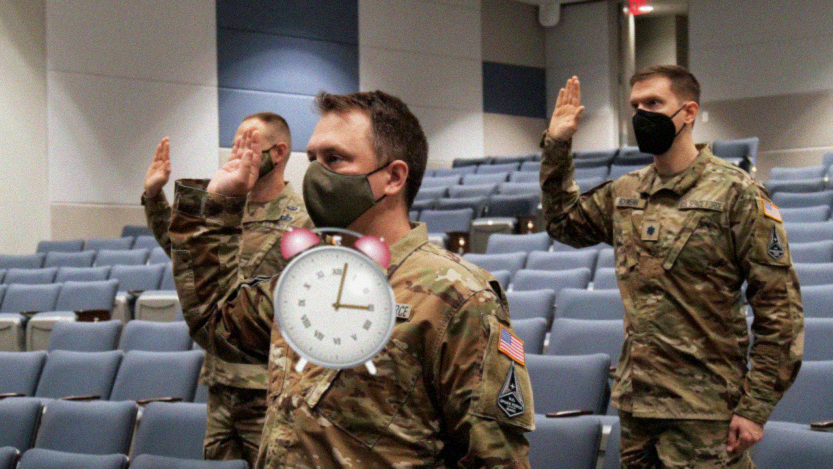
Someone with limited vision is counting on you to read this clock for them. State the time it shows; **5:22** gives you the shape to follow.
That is **3:02**
